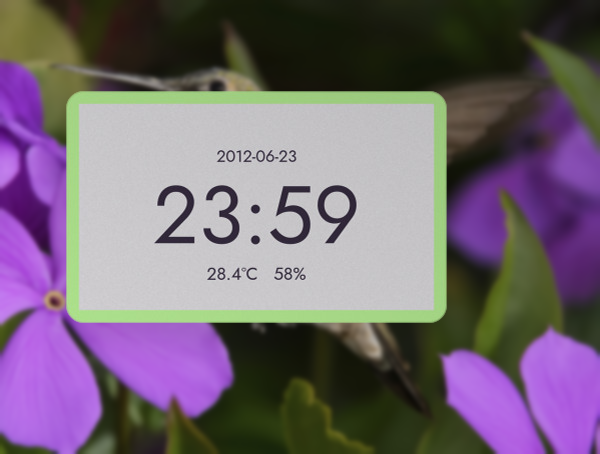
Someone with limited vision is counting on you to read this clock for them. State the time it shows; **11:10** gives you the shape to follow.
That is **23:59**
